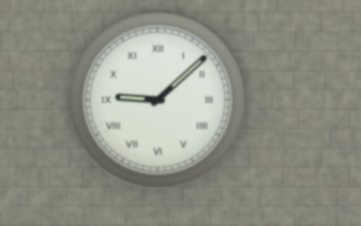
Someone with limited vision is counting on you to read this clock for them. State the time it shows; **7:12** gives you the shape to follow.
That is **9:08**
